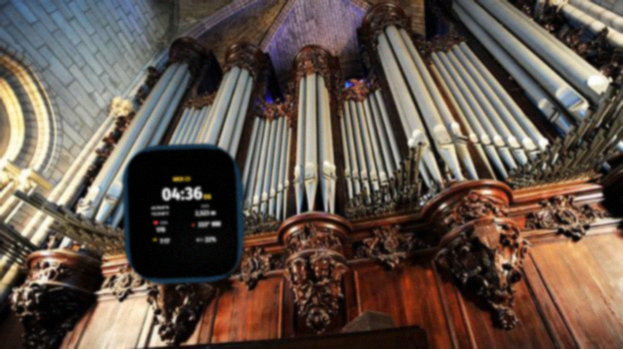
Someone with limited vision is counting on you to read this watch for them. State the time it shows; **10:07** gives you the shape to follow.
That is **4:36**
